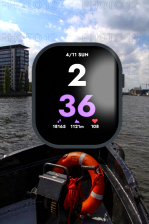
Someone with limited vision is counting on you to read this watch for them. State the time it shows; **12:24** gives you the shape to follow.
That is **2:36**
